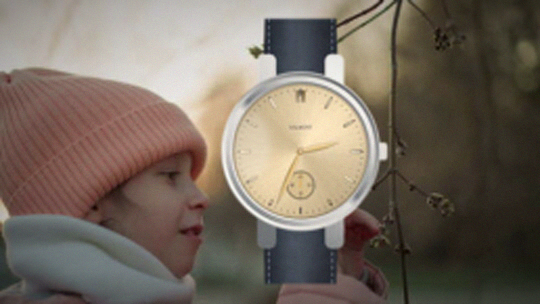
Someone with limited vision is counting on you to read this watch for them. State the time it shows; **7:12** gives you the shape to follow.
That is **2:34**
